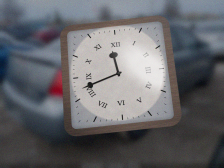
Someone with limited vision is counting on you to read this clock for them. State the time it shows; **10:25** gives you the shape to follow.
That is **11:42**
